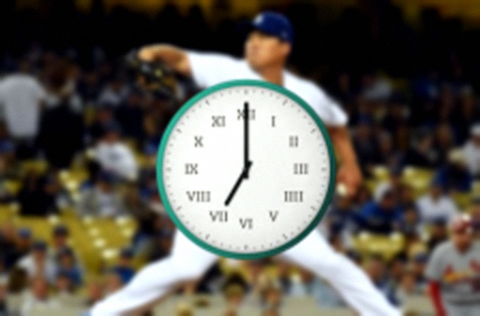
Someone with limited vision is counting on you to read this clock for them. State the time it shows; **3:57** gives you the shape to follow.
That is **7:00**
